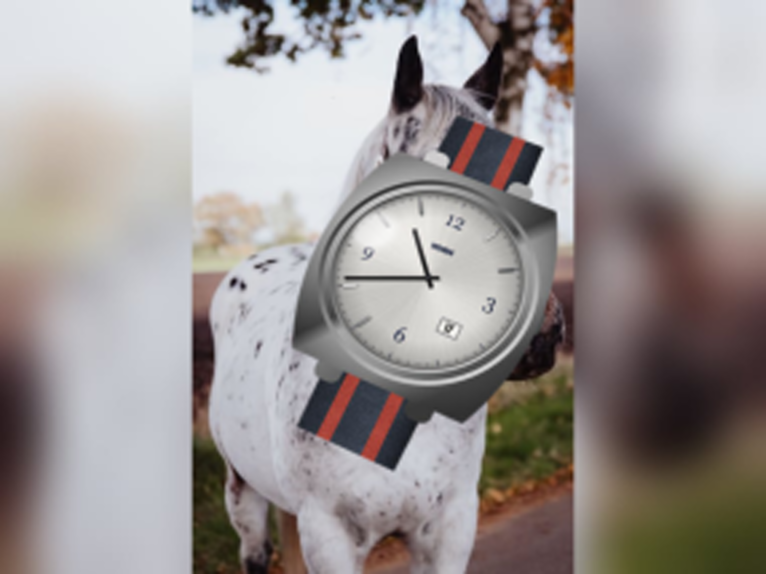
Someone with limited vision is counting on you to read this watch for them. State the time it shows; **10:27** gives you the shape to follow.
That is **10:41**
